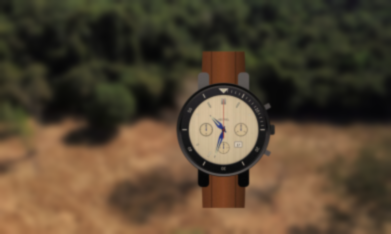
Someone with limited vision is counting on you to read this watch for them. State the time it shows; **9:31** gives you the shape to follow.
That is **10:33**
